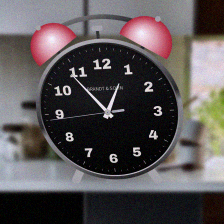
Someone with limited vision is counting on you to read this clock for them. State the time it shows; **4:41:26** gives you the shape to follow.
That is **12:53:44**
